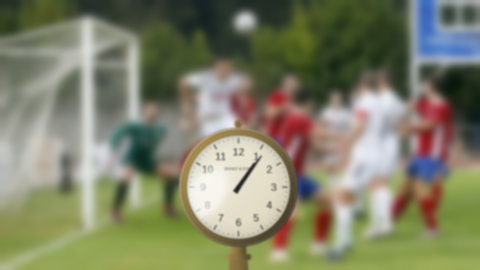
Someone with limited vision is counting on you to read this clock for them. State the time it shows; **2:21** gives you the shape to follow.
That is **1:06**
